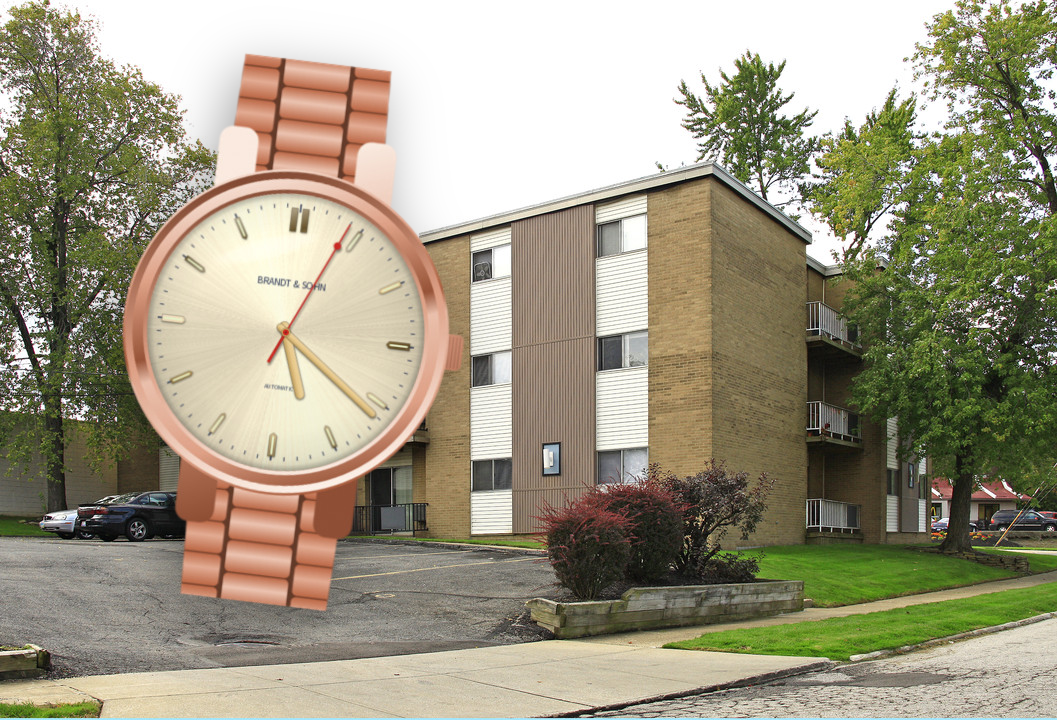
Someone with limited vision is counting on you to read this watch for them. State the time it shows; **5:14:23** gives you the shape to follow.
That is **5:21:04**
